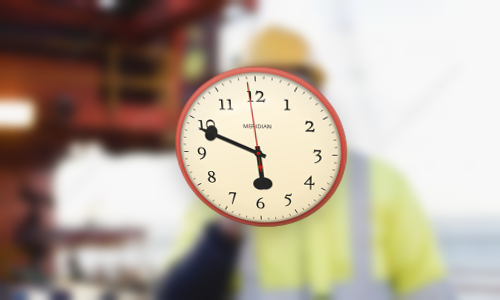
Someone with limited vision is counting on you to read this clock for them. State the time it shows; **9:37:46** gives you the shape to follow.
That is **5:48:59**
